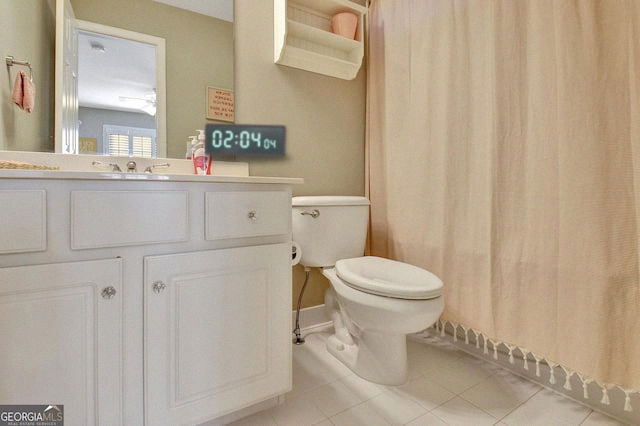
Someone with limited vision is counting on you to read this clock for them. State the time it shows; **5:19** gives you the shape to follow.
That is **2:04**
